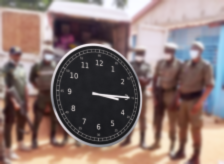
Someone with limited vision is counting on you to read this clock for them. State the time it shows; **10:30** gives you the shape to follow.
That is **3:15**
